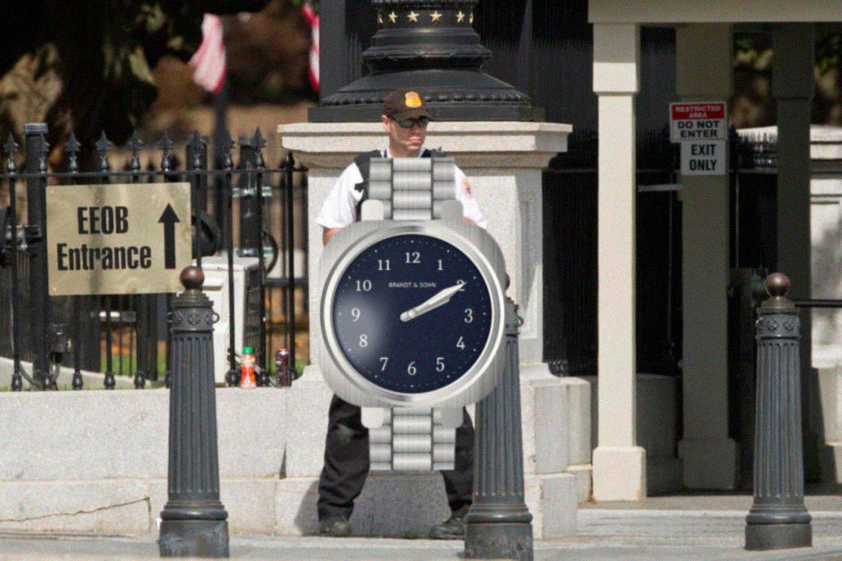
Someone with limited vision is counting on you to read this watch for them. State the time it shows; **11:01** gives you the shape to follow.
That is **2:10**
